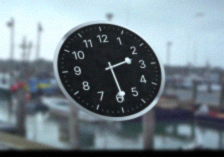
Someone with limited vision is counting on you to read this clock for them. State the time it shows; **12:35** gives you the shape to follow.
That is **2:29**
